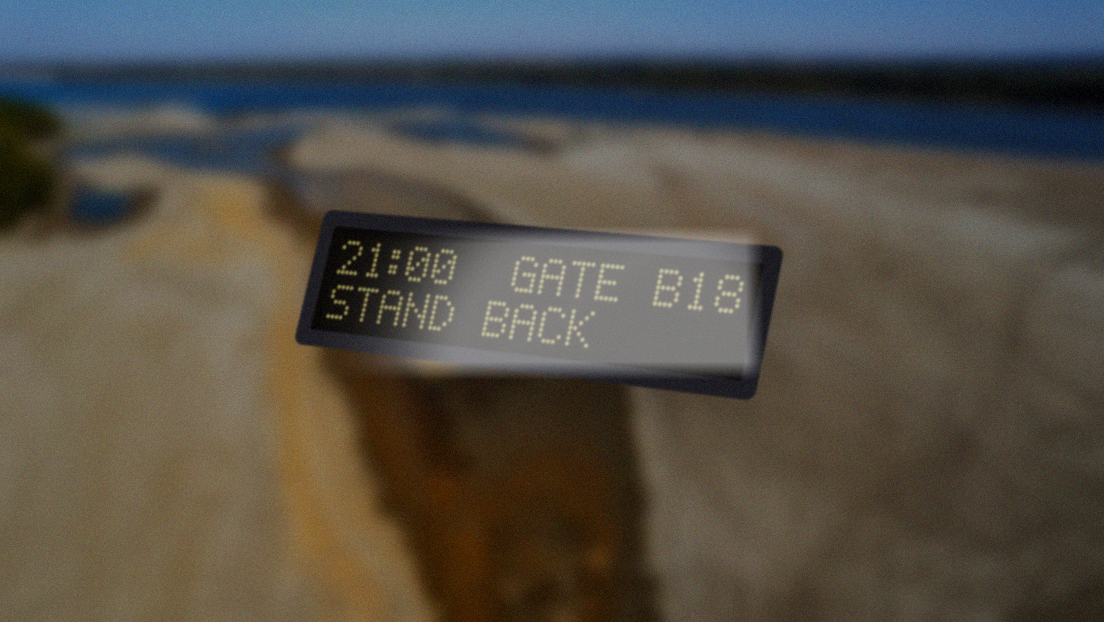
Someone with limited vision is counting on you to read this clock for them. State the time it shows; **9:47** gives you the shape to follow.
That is **21:00**
